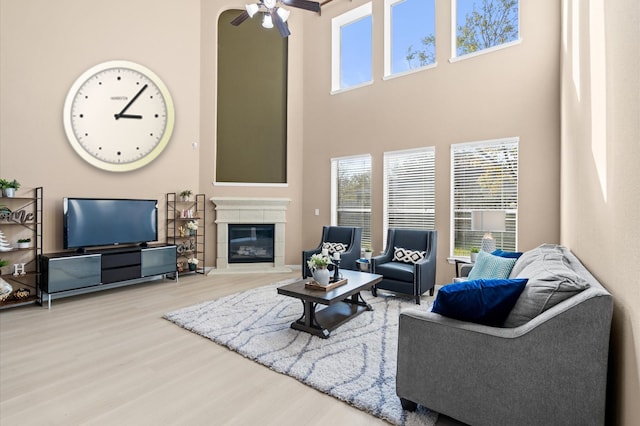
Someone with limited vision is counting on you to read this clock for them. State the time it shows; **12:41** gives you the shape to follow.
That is **3:07**
